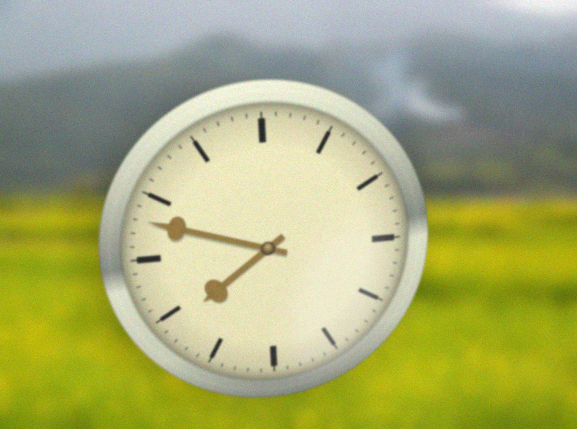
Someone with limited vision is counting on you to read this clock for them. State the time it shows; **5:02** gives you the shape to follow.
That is **7:48**
